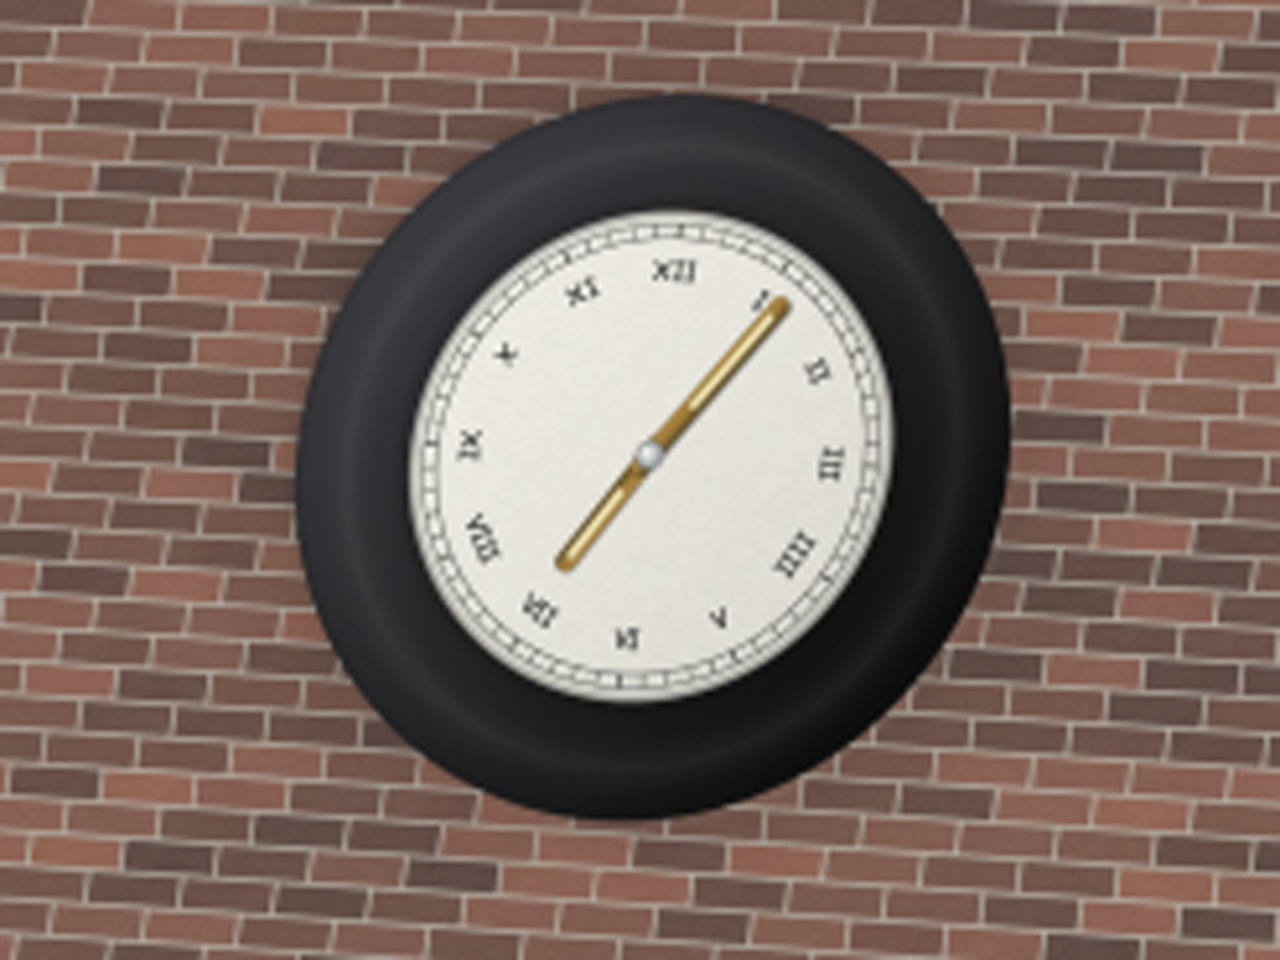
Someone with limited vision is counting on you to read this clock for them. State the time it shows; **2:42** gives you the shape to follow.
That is **7:06**
